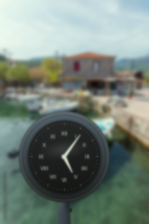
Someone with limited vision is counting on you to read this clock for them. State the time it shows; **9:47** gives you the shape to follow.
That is **5:06**
